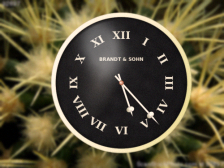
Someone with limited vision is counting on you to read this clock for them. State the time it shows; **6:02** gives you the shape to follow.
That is **5:23**
